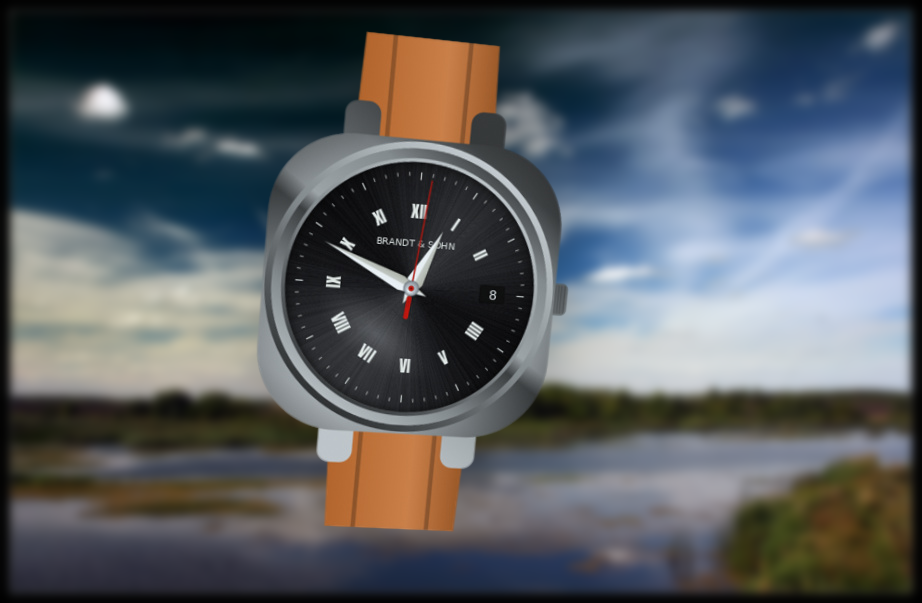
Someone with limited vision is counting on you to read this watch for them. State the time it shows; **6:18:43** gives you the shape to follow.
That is **12:49:01**
